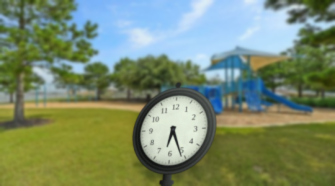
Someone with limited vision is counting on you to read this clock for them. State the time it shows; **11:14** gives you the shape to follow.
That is **6:26**
